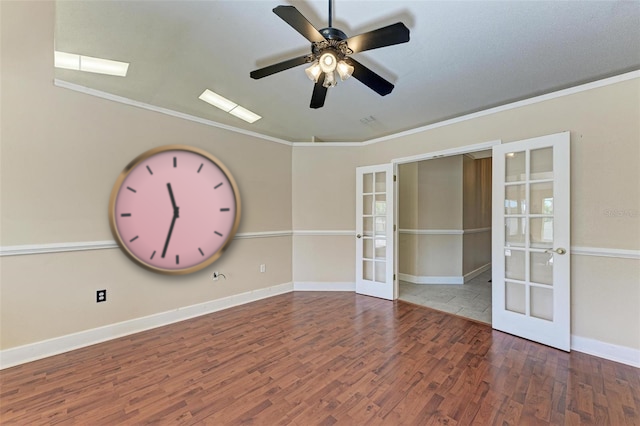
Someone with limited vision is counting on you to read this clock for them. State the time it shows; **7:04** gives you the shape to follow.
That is **11:33**
